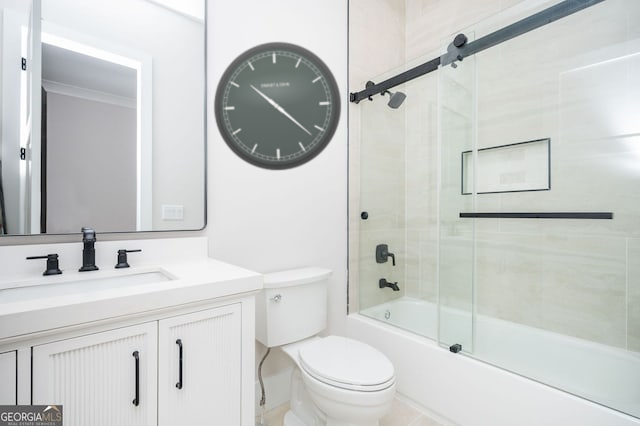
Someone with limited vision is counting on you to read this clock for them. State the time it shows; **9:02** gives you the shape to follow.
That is **10:22**
